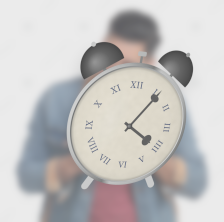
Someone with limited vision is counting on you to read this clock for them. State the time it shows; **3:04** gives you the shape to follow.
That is **4:06**
